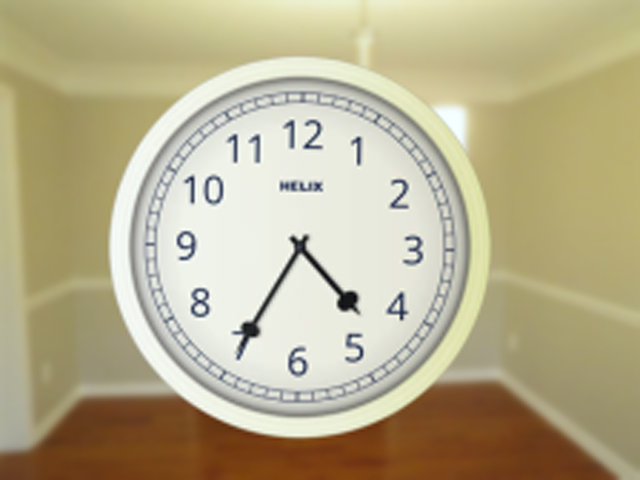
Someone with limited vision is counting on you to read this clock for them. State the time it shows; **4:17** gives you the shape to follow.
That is **4:35**
